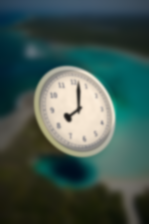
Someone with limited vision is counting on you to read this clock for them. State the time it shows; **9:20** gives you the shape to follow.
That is **8:02**
